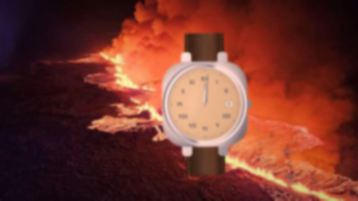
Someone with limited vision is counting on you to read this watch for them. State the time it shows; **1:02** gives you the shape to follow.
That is **12:01**
